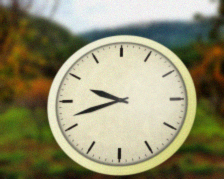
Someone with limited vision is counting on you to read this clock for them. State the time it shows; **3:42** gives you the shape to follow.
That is **9:42**
